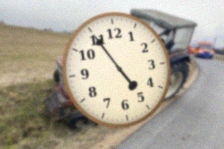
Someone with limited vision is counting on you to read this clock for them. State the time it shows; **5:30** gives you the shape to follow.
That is **4:55**
